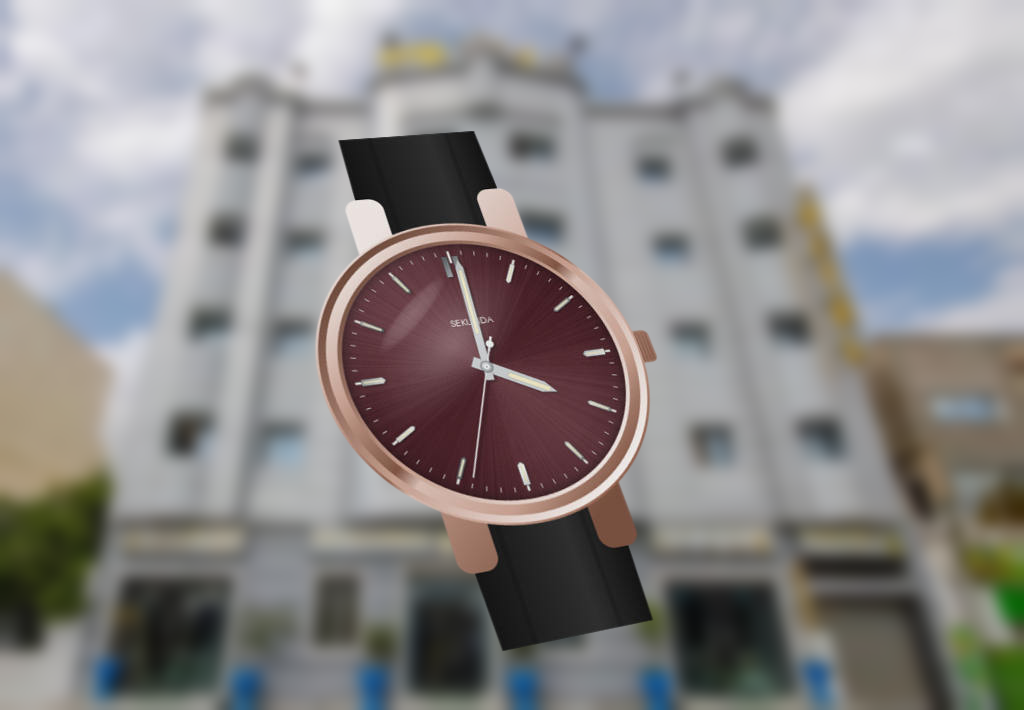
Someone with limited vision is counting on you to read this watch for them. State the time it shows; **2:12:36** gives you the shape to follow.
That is **4:00:34**
